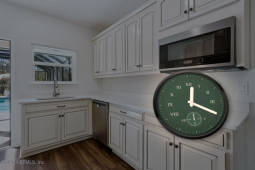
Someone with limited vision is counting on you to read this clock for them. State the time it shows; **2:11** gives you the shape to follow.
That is **12:20**
